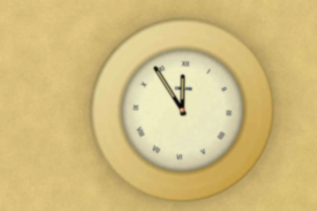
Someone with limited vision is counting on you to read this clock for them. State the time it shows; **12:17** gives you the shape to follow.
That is **11:54**
